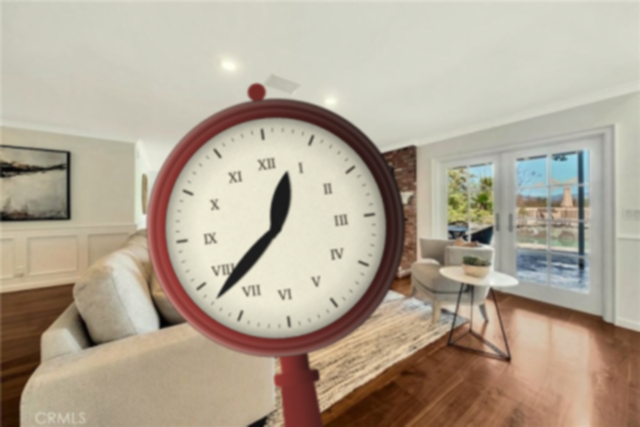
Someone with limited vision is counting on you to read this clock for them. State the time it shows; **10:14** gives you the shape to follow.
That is **12:38**
